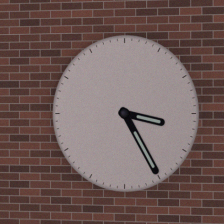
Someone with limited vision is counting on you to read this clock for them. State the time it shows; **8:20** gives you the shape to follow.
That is **3:25**
